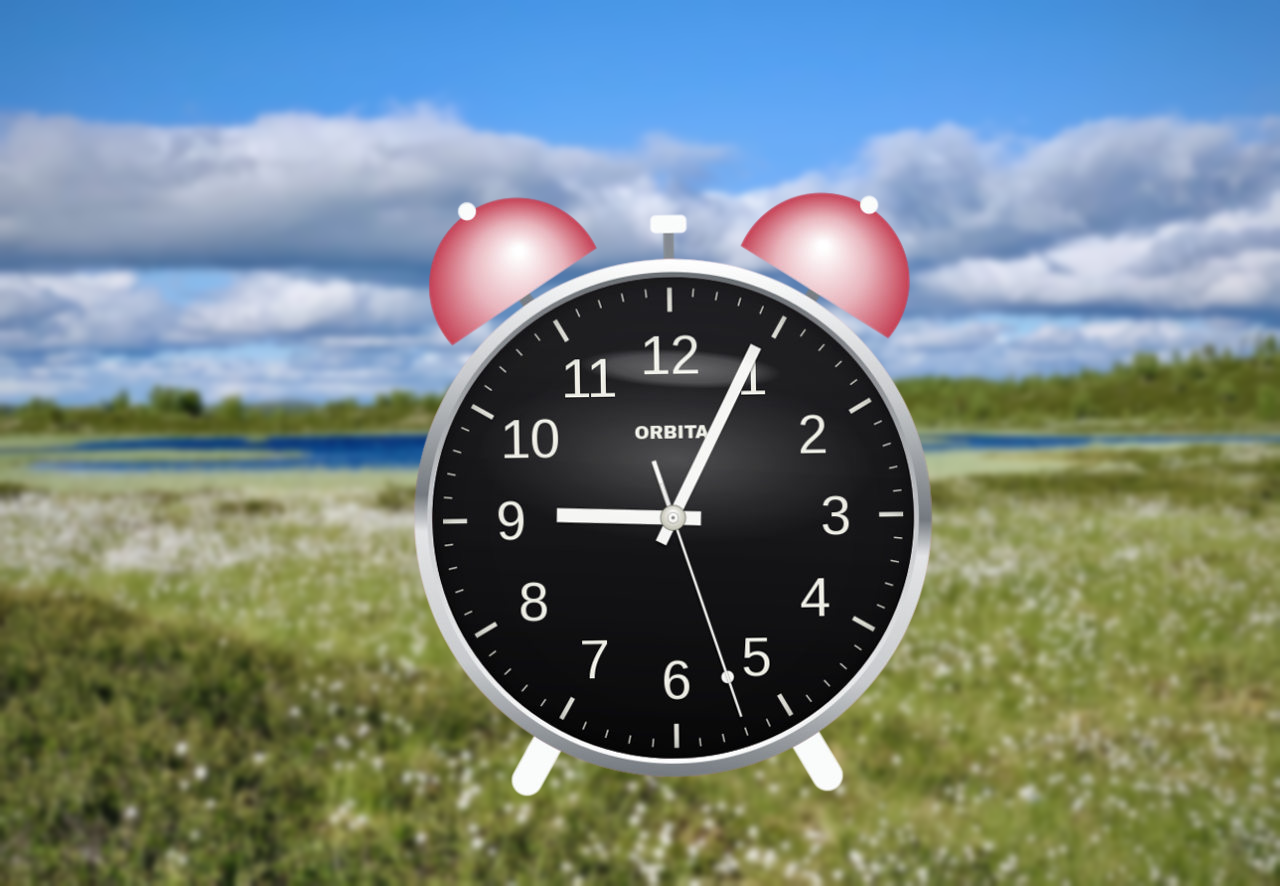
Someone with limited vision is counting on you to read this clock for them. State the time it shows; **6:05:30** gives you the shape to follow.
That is **9:04:27**
